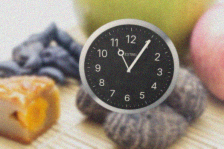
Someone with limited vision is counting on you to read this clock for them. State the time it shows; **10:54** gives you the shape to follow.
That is **11:05**
